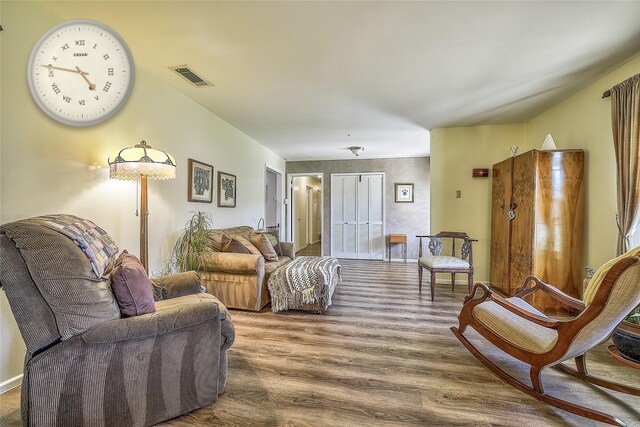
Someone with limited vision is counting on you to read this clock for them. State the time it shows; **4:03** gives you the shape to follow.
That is **4:47**
